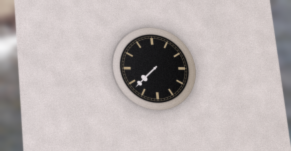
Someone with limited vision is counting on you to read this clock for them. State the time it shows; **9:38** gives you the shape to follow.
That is **7:38**
